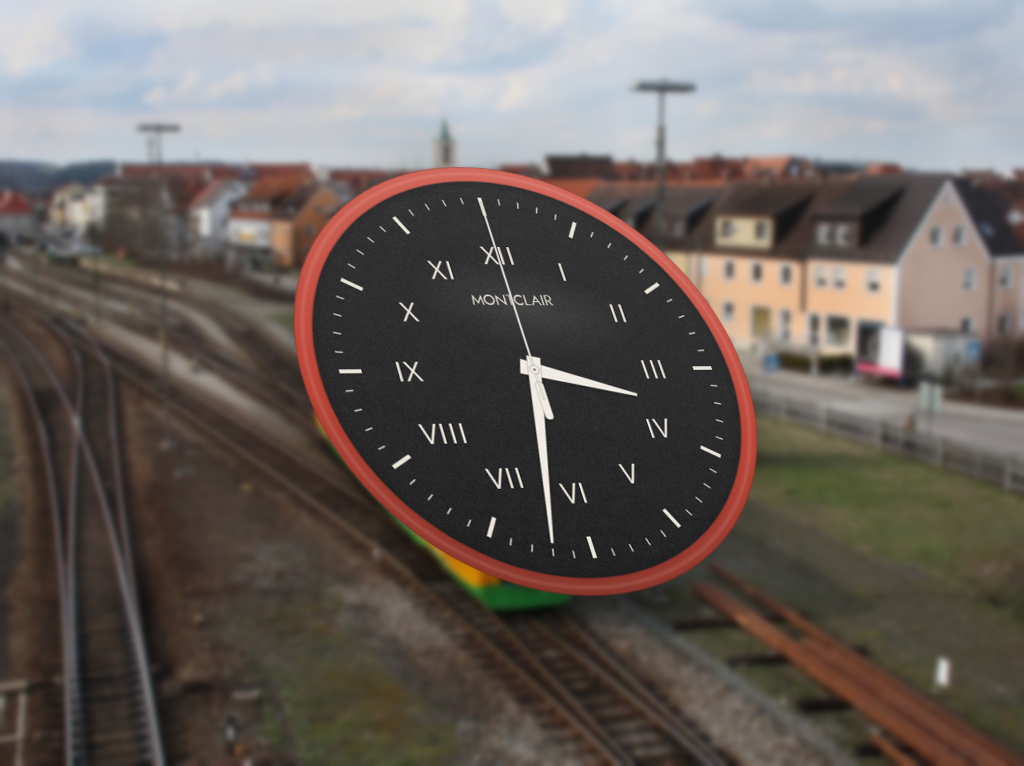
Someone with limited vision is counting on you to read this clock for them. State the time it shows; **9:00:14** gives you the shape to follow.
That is **3:32:00**
